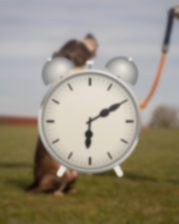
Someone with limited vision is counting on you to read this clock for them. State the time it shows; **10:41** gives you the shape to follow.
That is **6:10**
